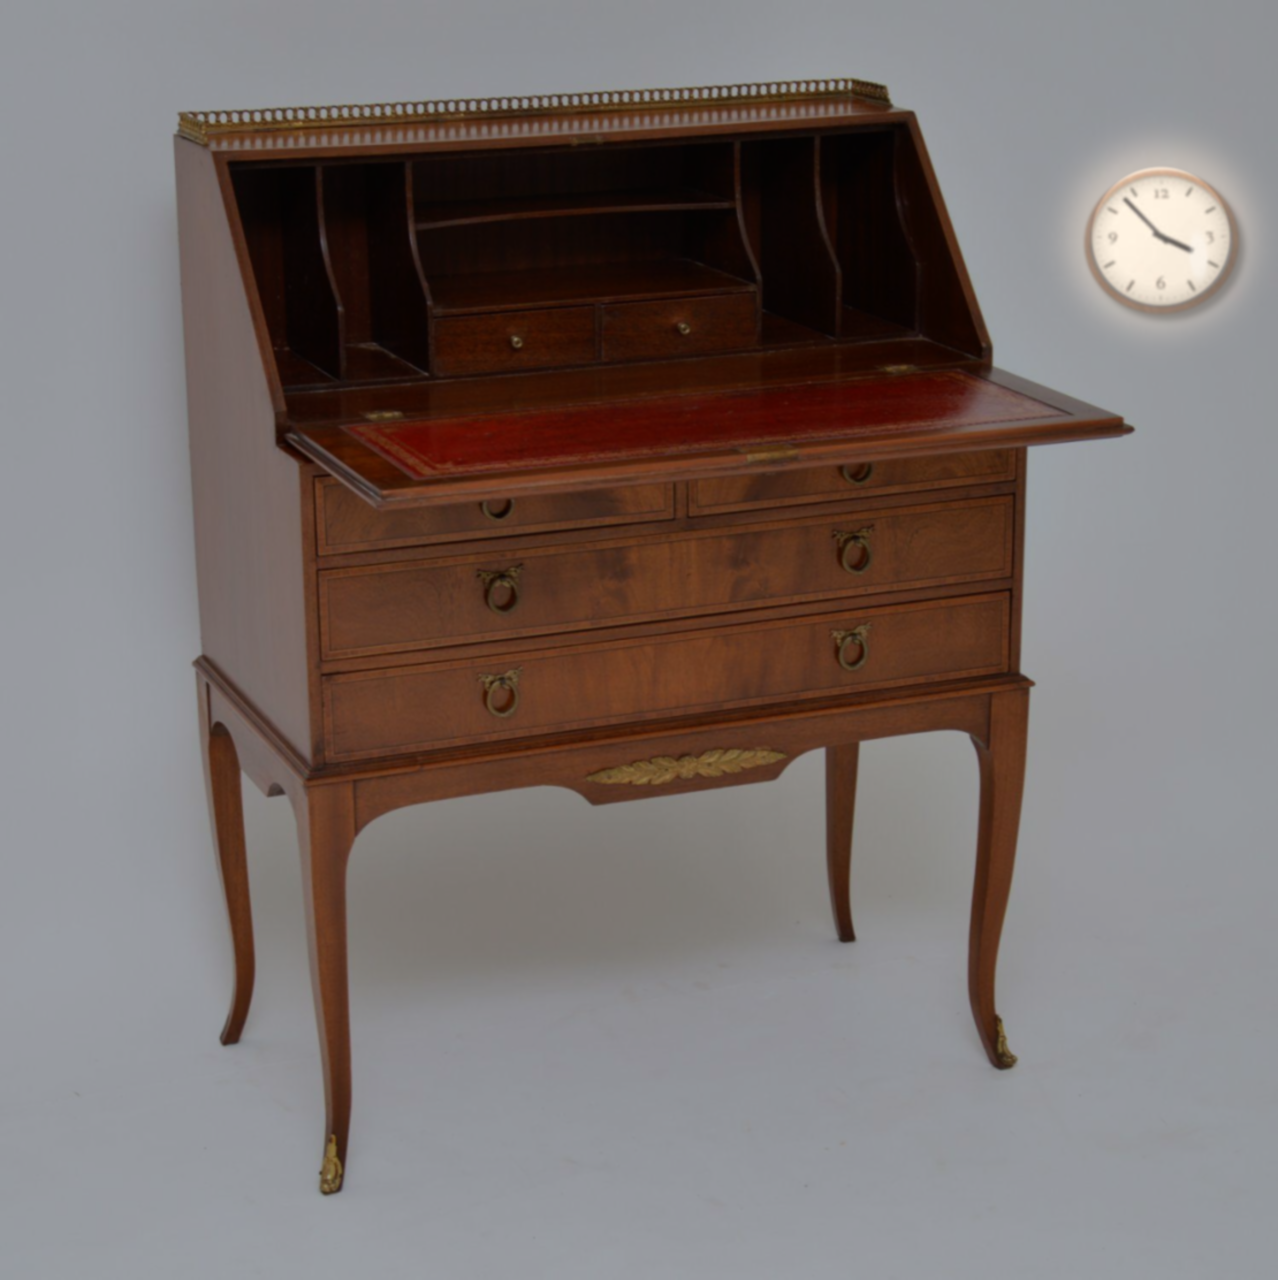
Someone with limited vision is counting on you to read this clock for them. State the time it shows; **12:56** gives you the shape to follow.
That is **3:53**
